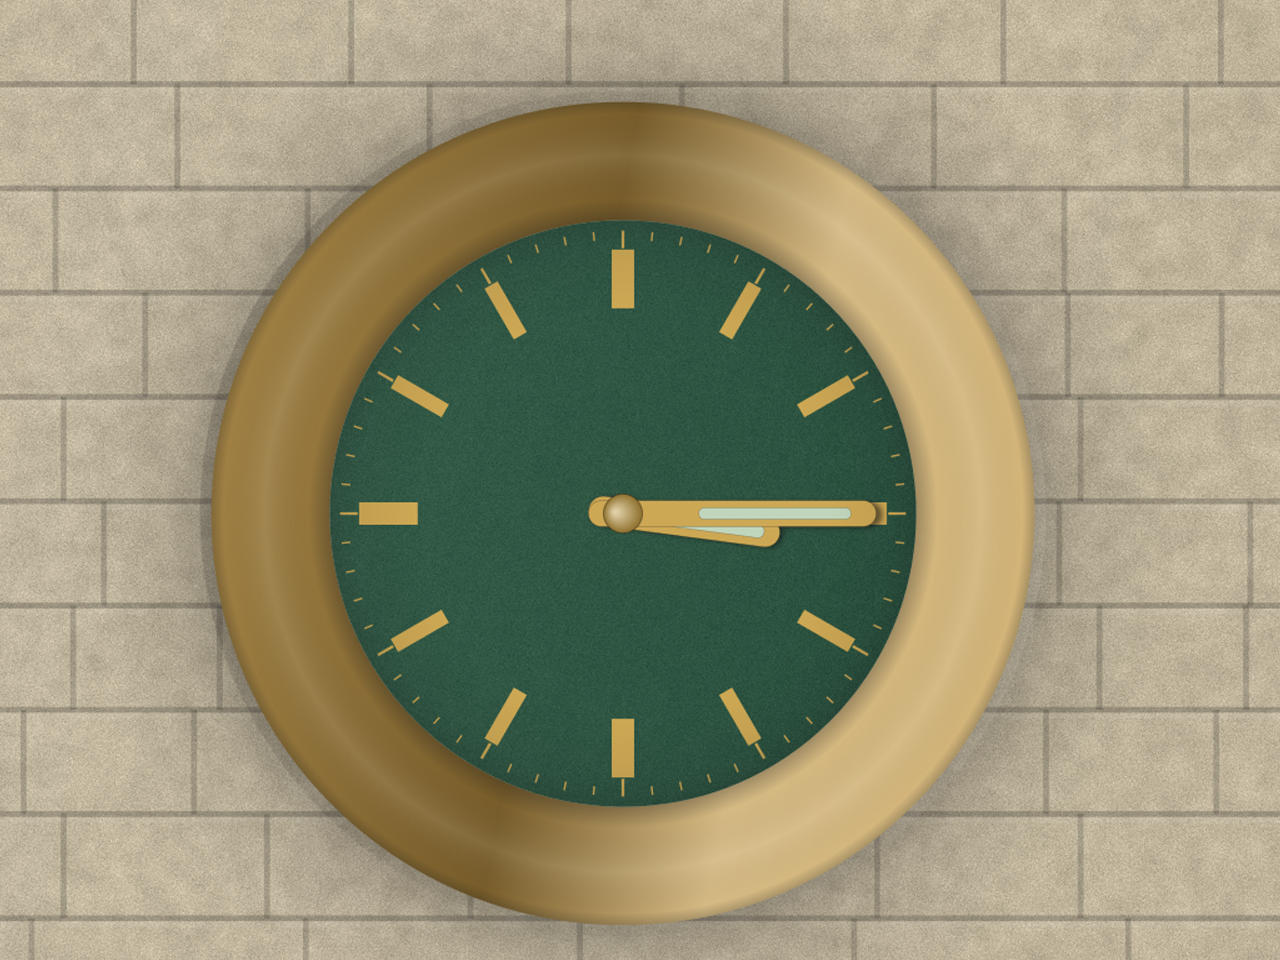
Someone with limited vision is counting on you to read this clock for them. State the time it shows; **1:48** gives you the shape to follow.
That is **3:15**
